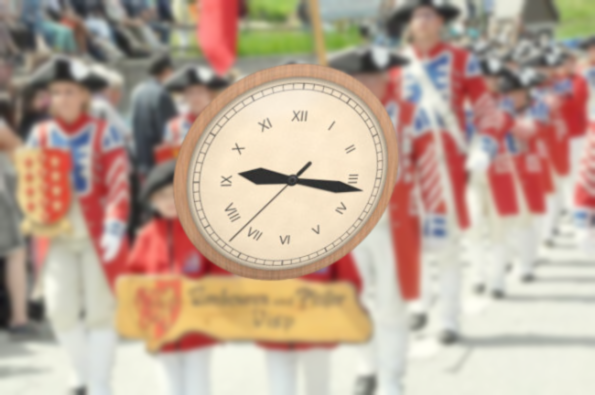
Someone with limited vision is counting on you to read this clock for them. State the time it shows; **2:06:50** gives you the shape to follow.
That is **9:16:37**
